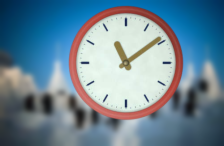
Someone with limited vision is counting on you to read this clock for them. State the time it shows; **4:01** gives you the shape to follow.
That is **11:09**
